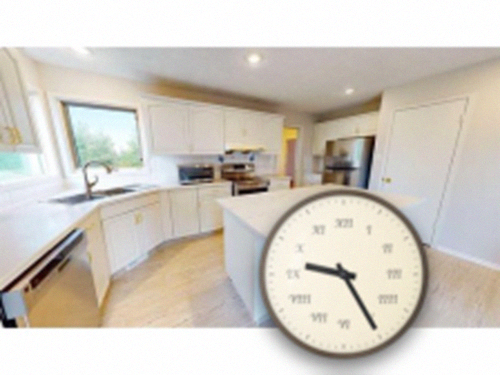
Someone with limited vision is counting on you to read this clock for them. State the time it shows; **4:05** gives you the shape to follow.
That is **9:25**
